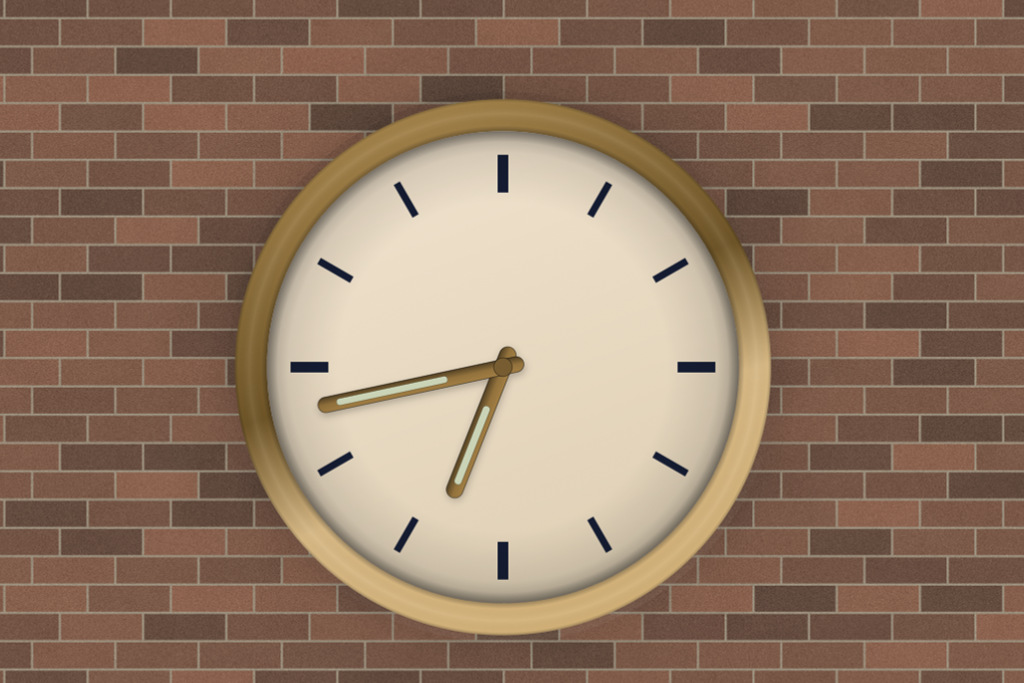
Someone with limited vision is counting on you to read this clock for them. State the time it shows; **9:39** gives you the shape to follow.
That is **6:43**
